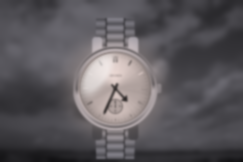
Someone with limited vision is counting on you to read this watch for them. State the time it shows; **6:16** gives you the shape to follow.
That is **4:34**
